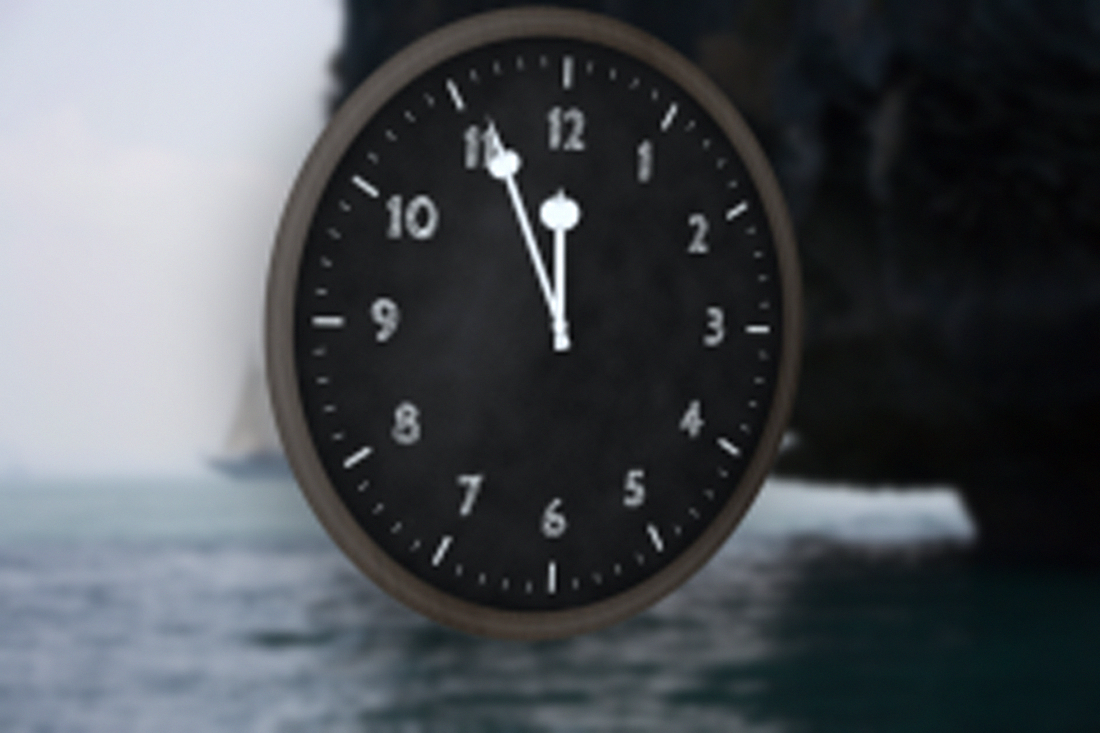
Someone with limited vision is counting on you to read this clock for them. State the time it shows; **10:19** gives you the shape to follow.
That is **11:56**
